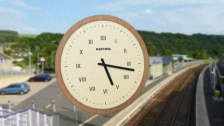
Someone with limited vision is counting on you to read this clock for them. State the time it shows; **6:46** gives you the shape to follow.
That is **5:17**
